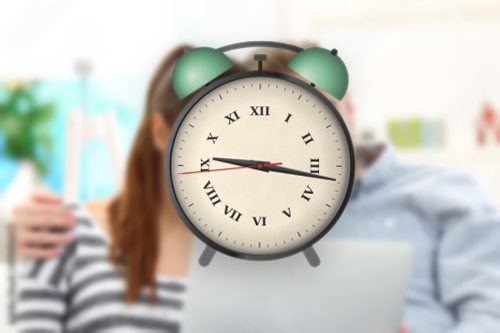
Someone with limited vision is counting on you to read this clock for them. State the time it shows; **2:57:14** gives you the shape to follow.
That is **9:16:44**
